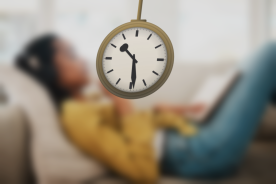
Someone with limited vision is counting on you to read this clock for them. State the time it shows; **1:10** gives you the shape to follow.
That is **10:29**
